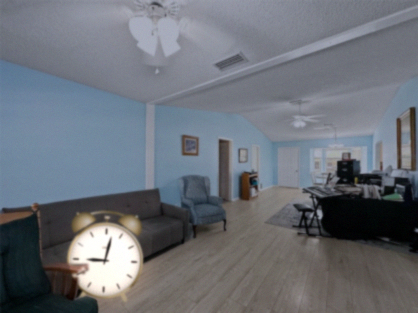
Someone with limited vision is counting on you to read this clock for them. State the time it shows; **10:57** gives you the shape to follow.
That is **9:02**
